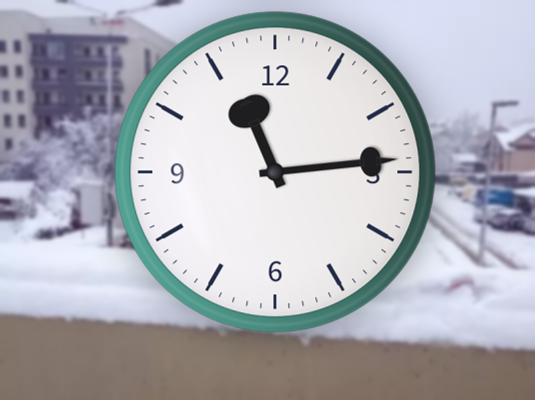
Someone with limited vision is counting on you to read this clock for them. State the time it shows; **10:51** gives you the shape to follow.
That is **11:14**
